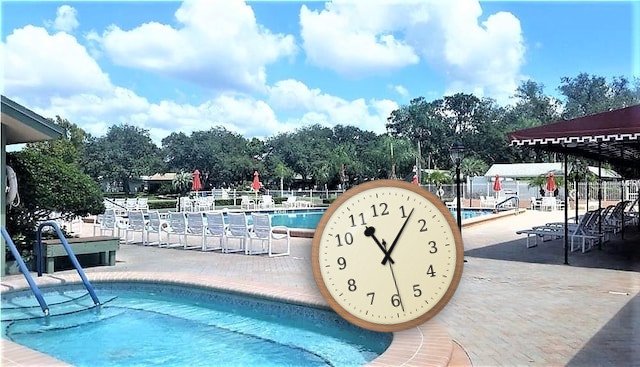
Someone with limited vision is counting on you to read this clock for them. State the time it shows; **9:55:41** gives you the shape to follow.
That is **11:06:29**
